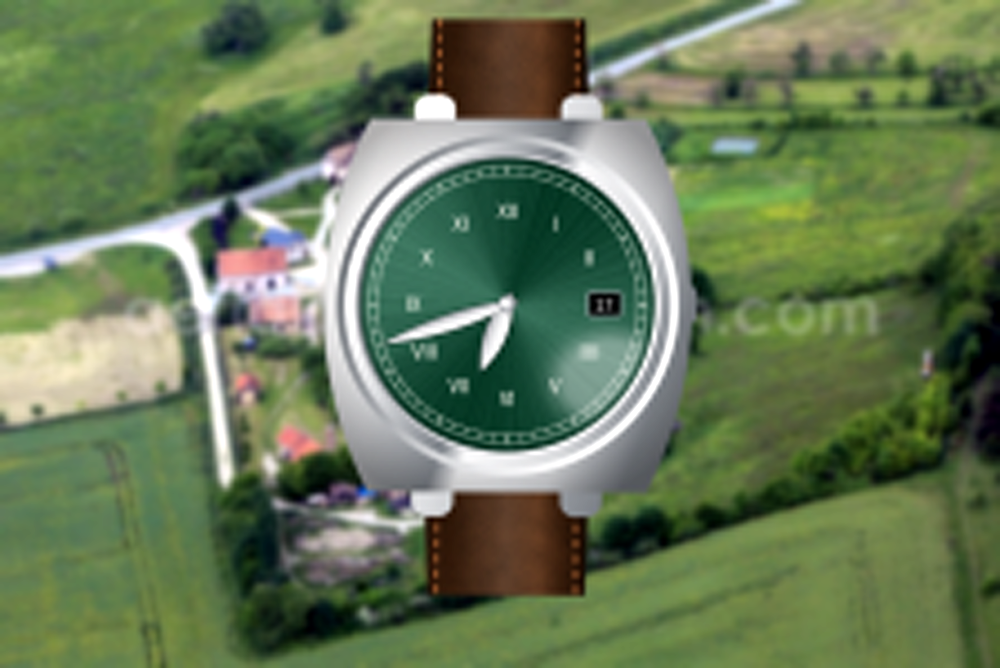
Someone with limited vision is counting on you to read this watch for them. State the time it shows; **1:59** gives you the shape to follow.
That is **6:42**
